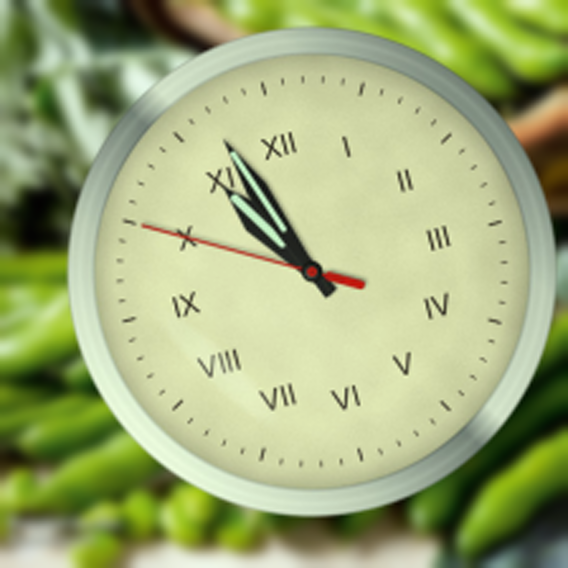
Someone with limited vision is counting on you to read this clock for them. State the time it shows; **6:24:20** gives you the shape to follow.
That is **10:56:50**
